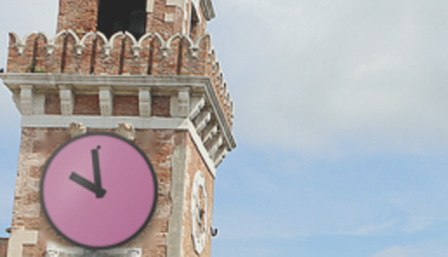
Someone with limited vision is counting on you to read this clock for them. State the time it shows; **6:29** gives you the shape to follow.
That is **9:59**
